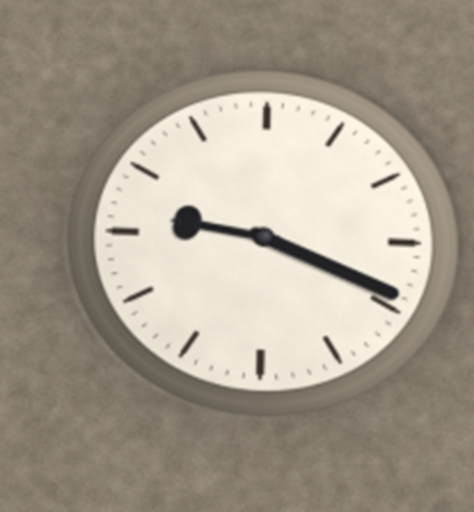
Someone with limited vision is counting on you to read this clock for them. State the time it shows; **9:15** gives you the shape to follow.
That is **9:19**
